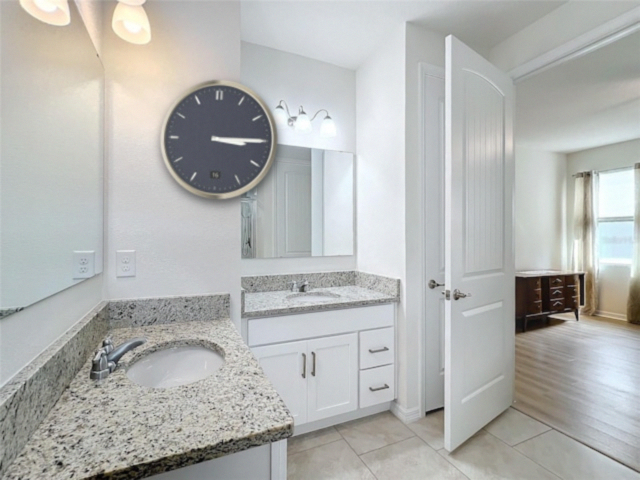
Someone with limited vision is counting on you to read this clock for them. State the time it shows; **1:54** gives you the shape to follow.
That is **3:15**
